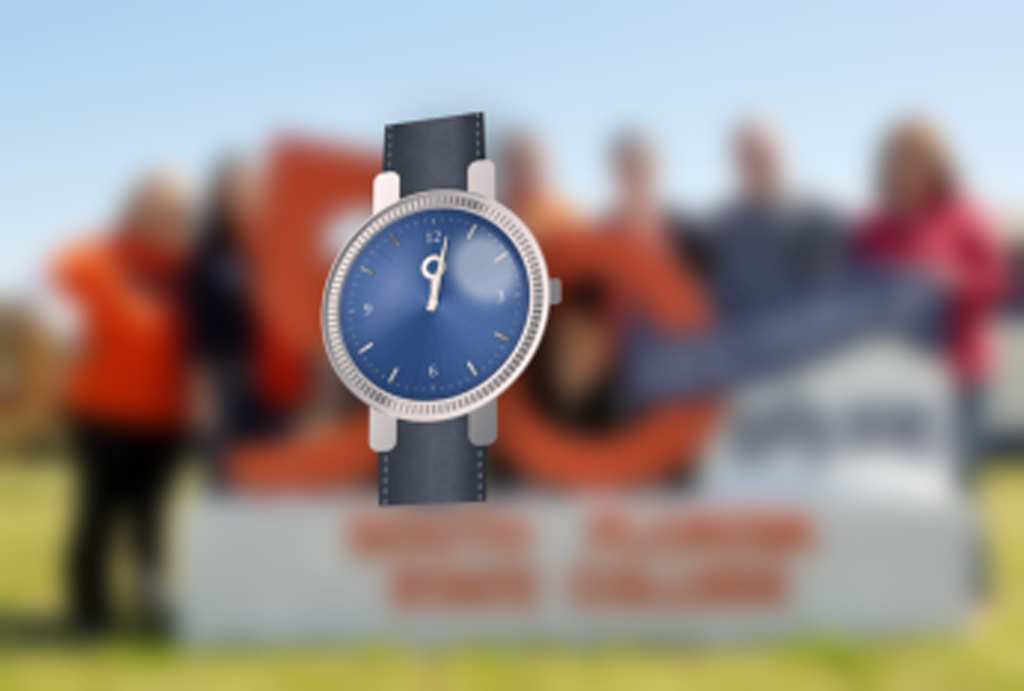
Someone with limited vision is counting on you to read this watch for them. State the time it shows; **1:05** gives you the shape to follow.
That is **12:02**
